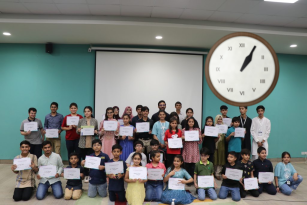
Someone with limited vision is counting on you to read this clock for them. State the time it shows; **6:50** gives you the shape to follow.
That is **1:05**
